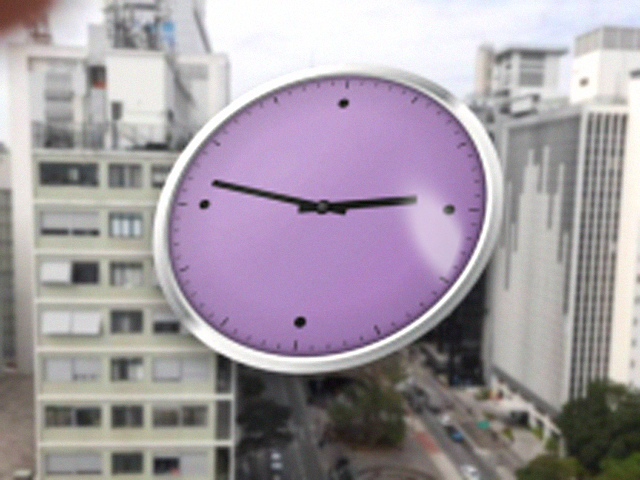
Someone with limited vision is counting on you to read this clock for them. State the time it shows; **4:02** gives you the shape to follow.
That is **2:47**
